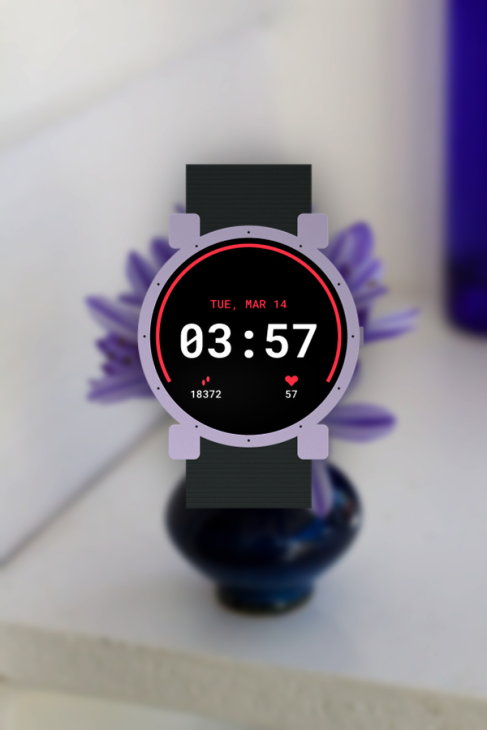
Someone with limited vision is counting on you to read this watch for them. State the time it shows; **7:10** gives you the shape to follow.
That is **3:57**
